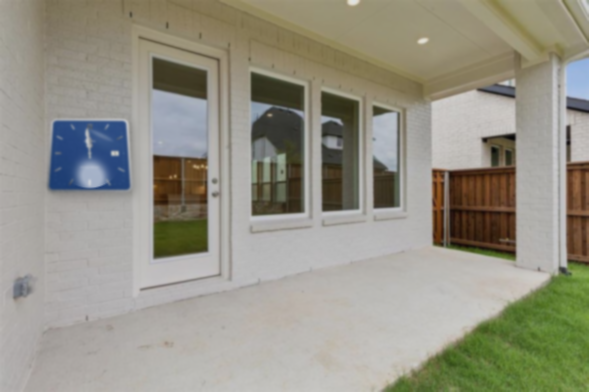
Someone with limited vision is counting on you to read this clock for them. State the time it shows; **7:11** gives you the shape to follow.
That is **11:59**
